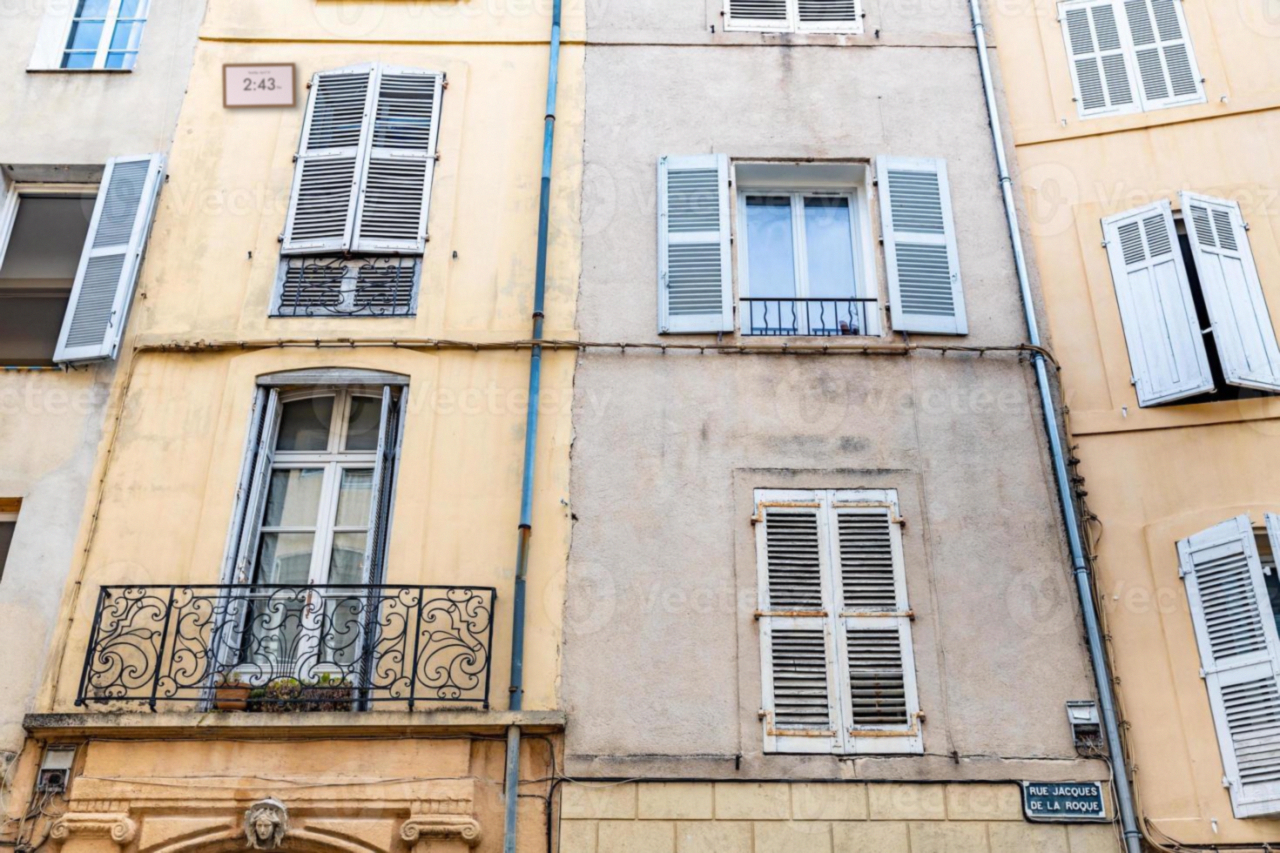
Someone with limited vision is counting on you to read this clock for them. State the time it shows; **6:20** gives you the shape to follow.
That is **2:43**
